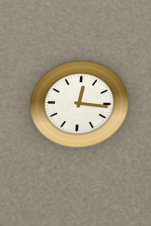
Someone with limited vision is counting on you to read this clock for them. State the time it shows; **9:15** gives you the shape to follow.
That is **12:16**
